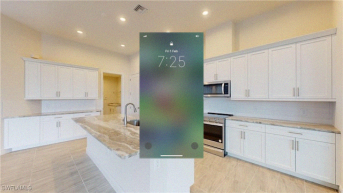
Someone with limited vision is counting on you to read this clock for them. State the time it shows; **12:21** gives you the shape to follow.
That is **7:25**
